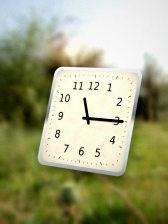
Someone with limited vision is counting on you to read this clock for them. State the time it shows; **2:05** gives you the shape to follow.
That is **11:15**
